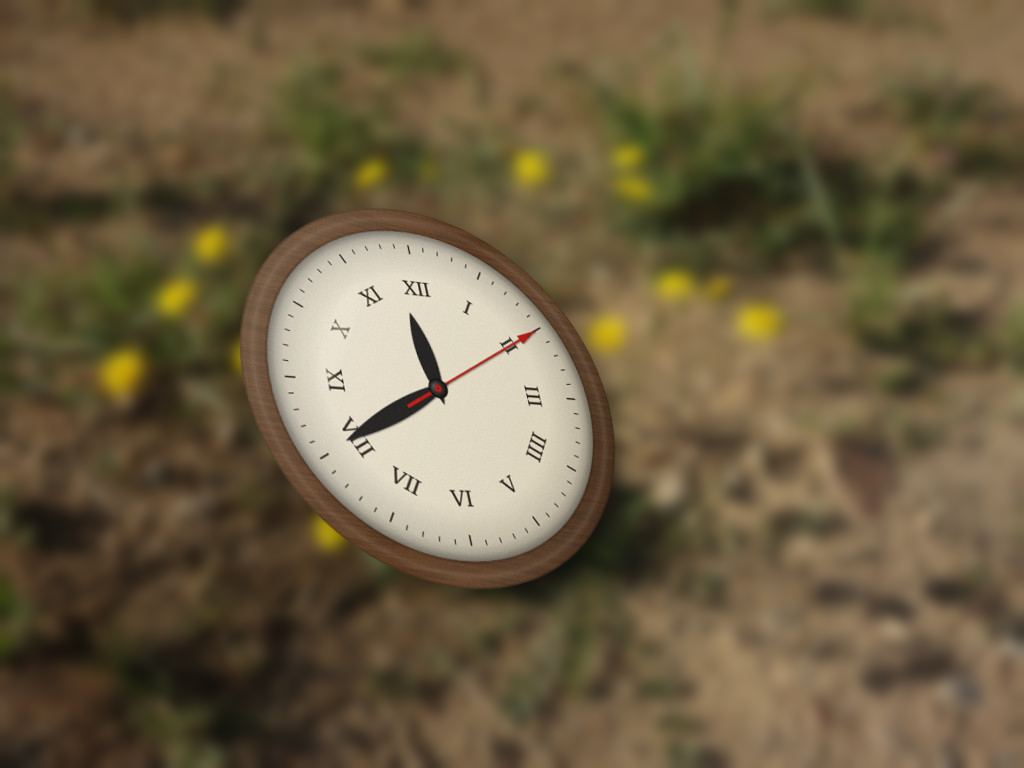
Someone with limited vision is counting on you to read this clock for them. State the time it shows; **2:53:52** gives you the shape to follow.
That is **11:40:10**
